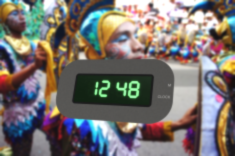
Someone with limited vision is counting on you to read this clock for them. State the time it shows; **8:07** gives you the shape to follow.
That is **12:48**
